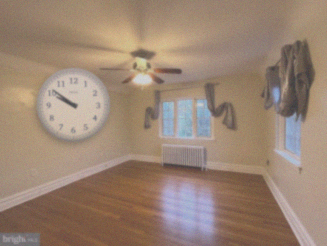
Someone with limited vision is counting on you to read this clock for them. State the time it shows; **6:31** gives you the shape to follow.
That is **9:51**
